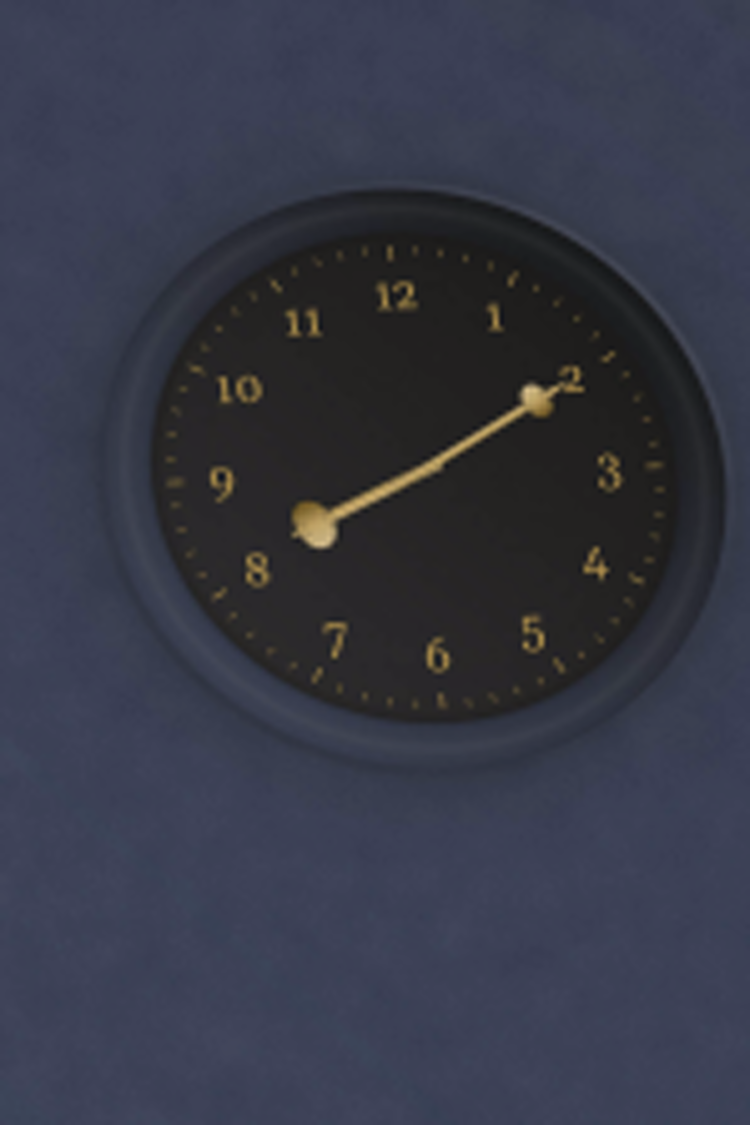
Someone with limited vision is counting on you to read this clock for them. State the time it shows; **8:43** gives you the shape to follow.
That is **8:10**
